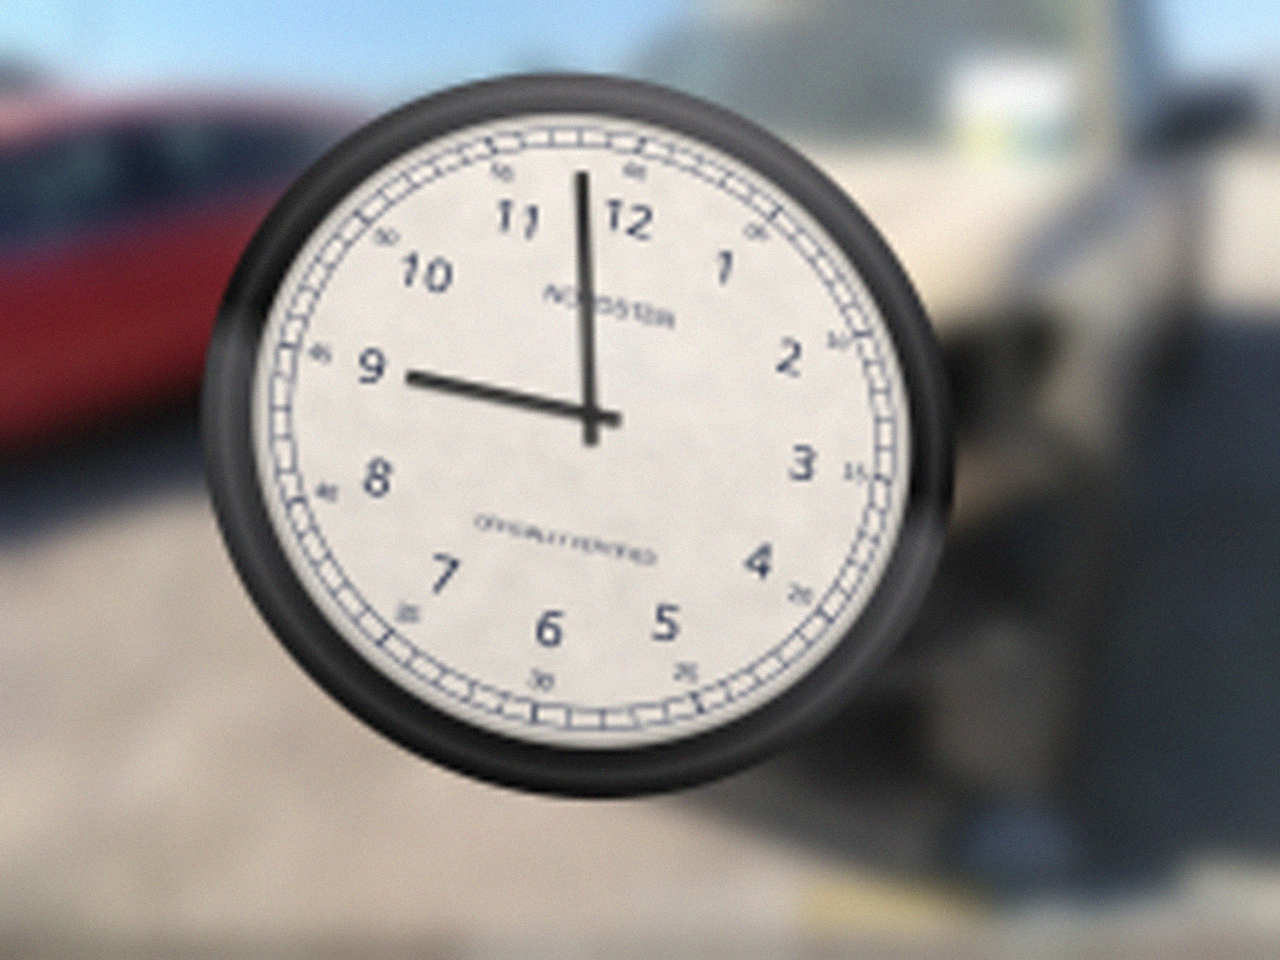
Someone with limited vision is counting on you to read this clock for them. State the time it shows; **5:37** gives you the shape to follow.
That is **8:58**
